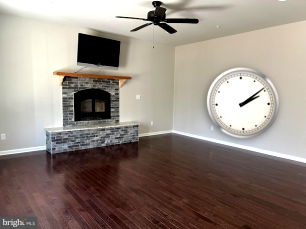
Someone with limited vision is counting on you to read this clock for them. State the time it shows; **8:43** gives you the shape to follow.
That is **2:09**
